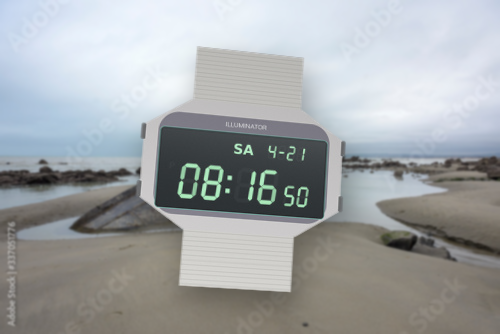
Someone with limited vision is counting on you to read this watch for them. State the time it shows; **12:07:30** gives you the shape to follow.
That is **8:16:50**
